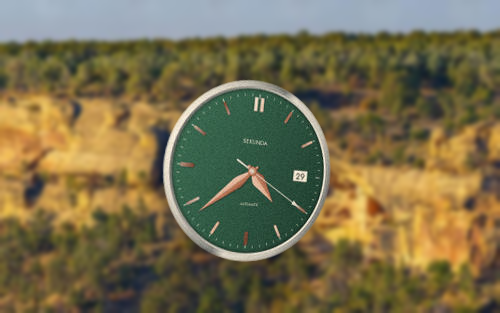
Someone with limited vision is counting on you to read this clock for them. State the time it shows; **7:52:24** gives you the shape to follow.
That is **4:38:20**
